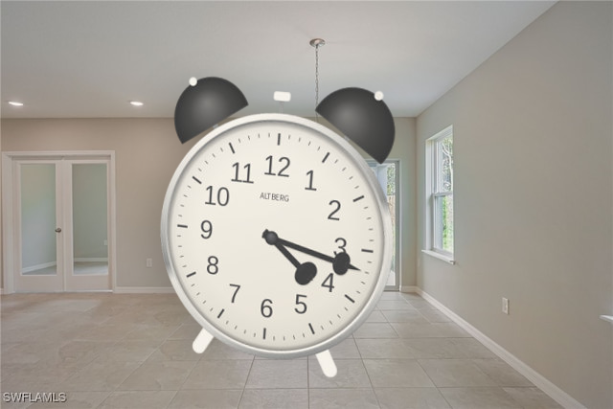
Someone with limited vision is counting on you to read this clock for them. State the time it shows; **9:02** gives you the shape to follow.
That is **4:17**
